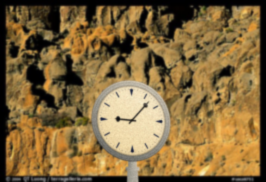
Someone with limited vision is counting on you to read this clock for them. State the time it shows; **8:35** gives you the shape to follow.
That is **9:07**
